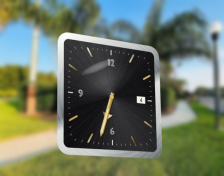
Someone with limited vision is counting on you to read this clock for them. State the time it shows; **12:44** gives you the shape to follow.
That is **6:33**
